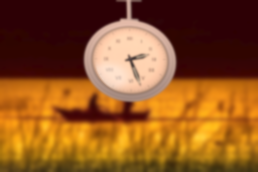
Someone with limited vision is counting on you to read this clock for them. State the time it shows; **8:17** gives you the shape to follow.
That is **2:27**
